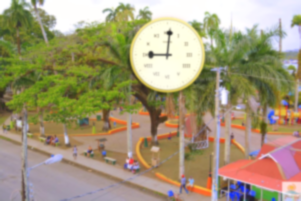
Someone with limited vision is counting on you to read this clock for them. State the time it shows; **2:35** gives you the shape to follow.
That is **9:01**
